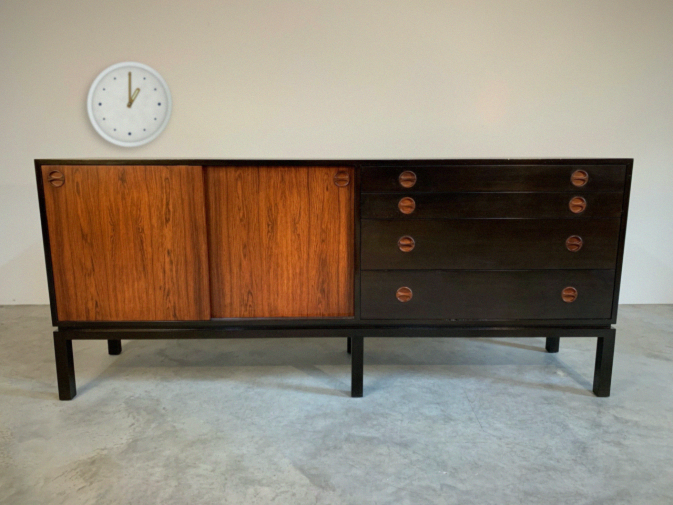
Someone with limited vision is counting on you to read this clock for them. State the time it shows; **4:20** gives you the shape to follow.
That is **1:00**
